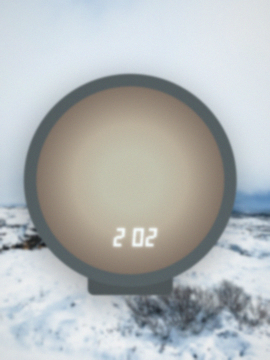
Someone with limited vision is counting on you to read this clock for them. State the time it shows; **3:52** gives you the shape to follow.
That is **2:02**
